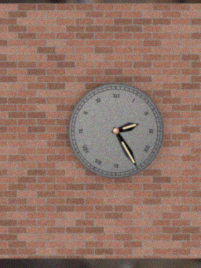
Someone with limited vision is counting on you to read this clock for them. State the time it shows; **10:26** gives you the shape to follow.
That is **2:25**
